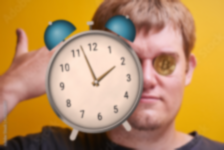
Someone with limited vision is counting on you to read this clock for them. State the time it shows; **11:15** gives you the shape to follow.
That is **1:57**
